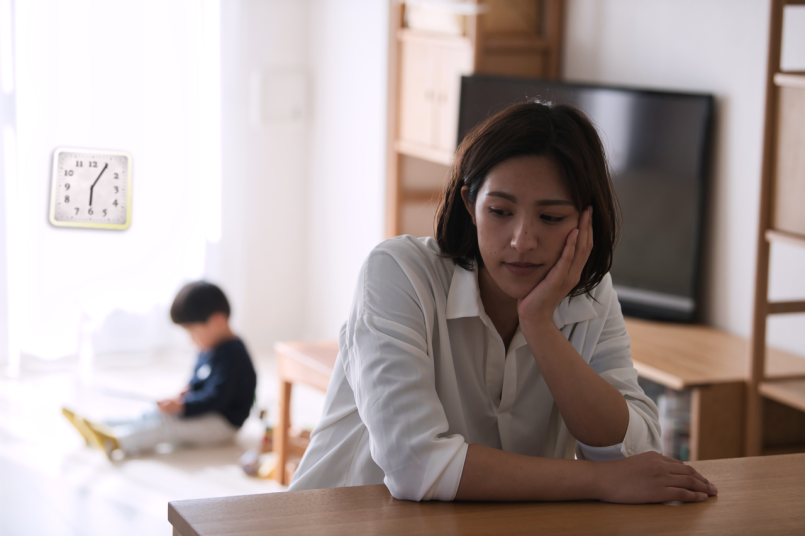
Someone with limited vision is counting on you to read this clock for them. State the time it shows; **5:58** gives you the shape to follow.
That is **6:05**
